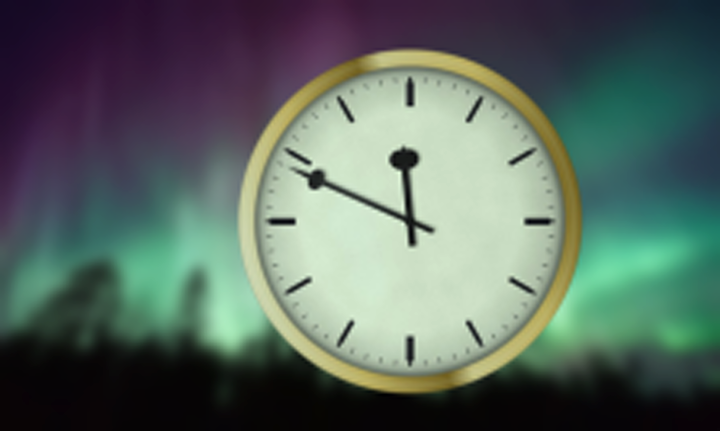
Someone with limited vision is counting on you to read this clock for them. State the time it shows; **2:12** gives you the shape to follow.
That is **11:49**
